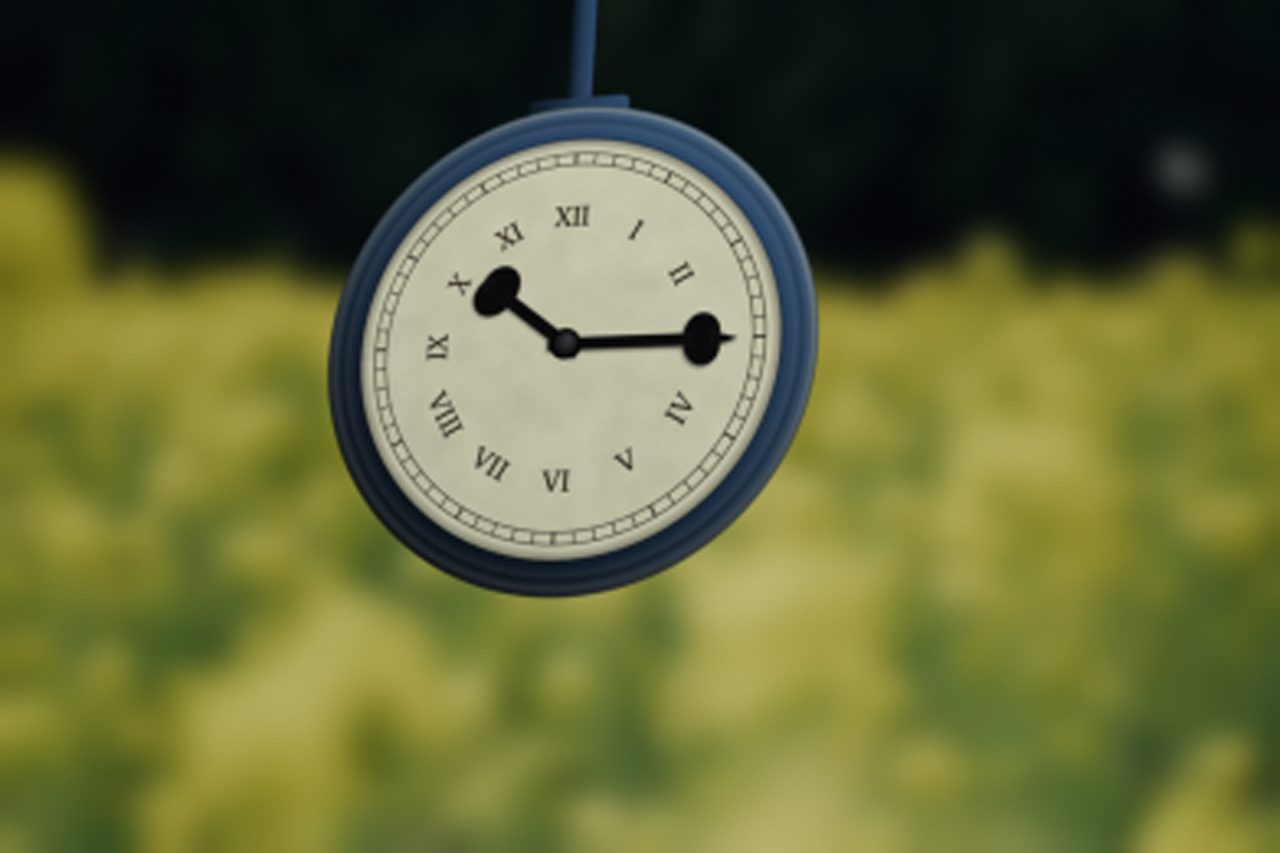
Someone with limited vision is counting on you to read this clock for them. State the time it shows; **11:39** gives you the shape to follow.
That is **10:15**
